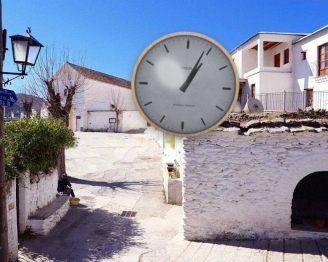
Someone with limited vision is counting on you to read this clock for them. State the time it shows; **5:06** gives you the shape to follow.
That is **1:04**
